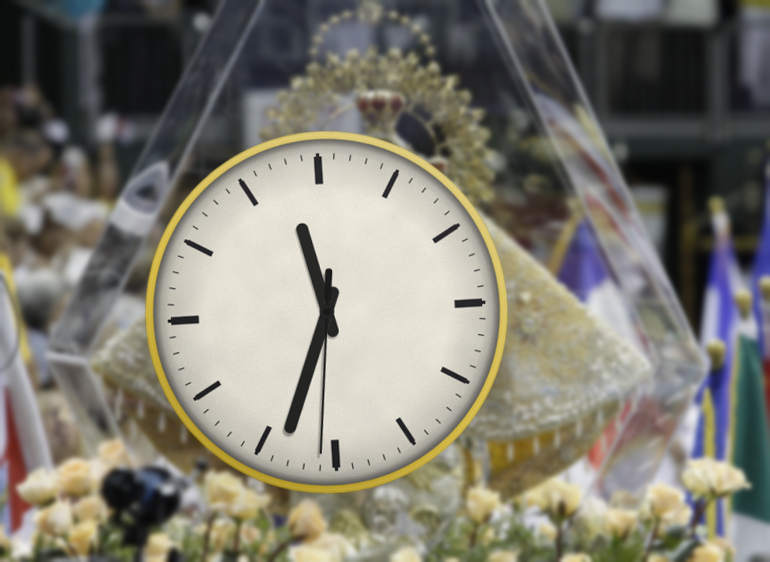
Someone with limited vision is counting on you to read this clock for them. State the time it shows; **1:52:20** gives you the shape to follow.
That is **11:33:31**
